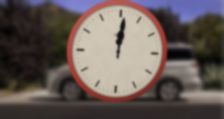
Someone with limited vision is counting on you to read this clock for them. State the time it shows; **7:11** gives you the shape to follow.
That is **12:01**
